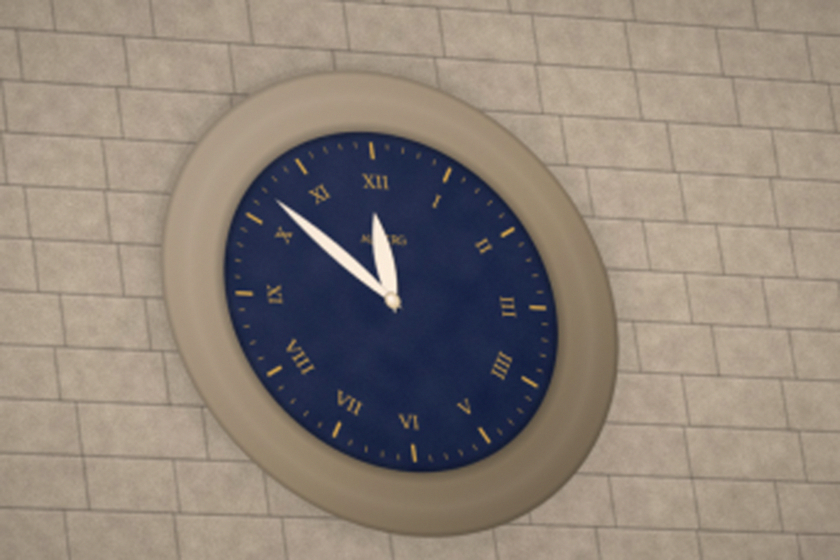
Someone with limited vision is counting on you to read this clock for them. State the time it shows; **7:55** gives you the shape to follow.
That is **11:52**
